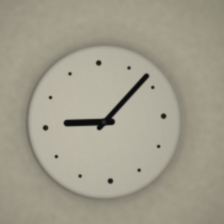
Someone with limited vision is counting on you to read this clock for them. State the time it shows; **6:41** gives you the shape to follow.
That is **9:08**
